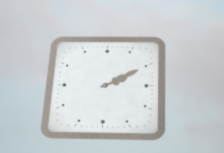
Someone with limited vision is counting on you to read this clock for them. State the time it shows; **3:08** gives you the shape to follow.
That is **2:10**
